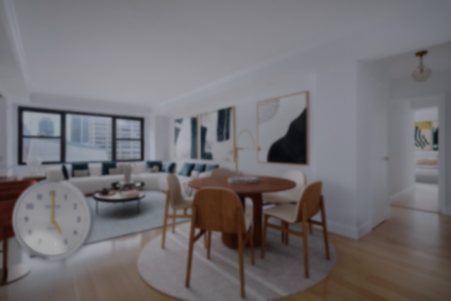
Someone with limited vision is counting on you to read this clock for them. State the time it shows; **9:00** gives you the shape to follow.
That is **5:00**
